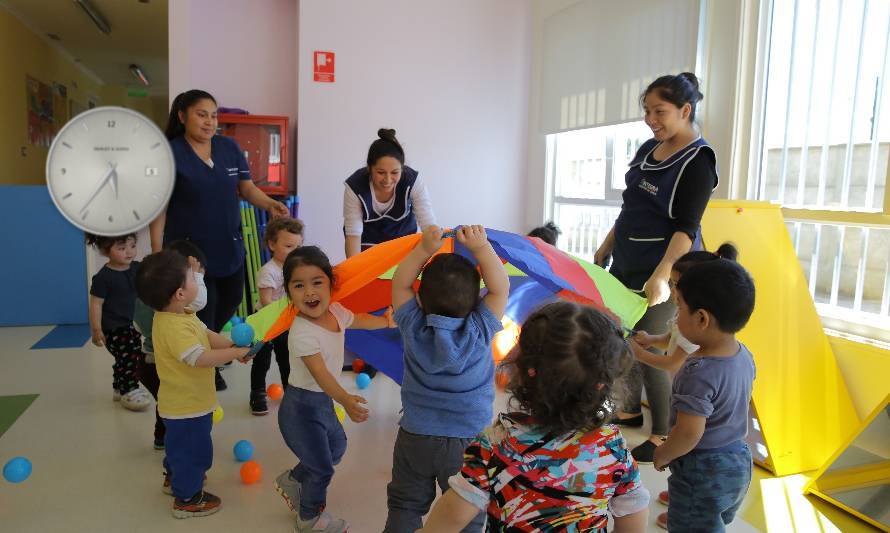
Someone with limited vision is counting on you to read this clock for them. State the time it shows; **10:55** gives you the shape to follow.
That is **5:36**
